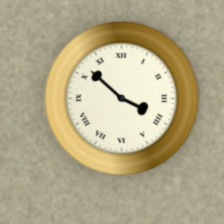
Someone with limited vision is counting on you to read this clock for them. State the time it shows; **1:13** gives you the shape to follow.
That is **3:52**
